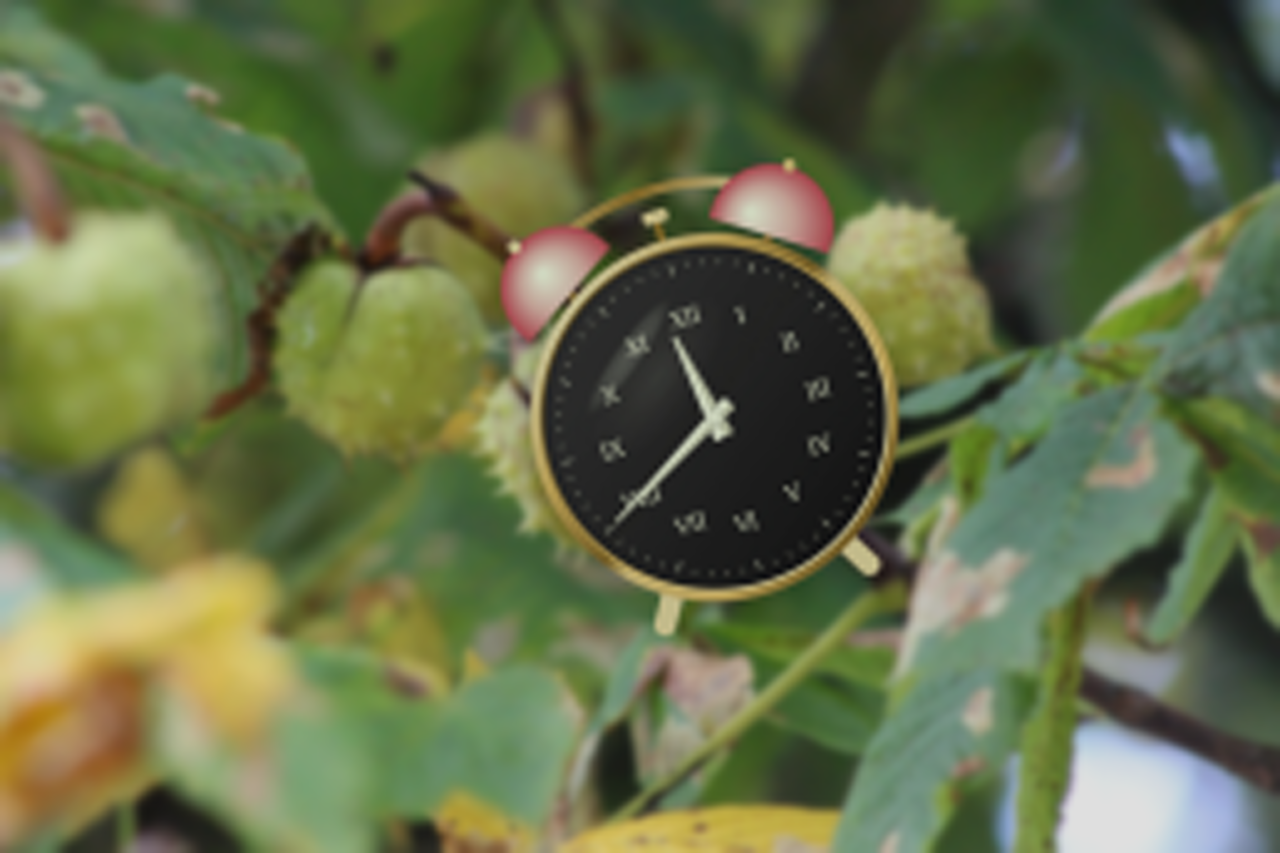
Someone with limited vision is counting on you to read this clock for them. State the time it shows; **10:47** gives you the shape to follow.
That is **11:40**
